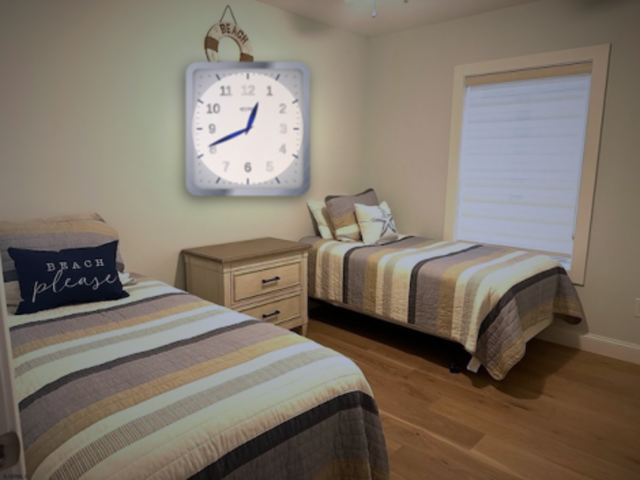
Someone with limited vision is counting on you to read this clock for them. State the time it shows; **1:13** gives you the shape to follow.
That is **12:41**
